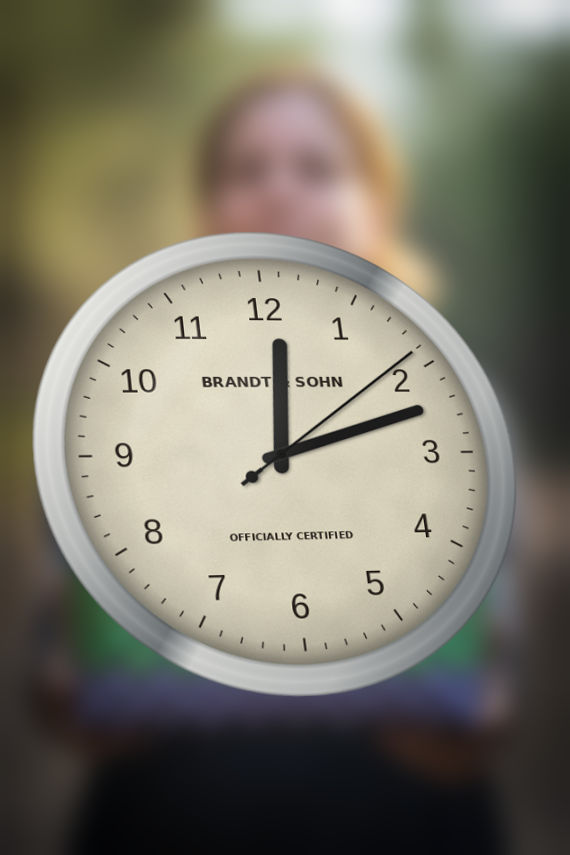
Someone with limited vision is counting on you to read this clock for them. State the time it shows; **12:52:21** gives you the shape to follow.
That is **12:12:09**
